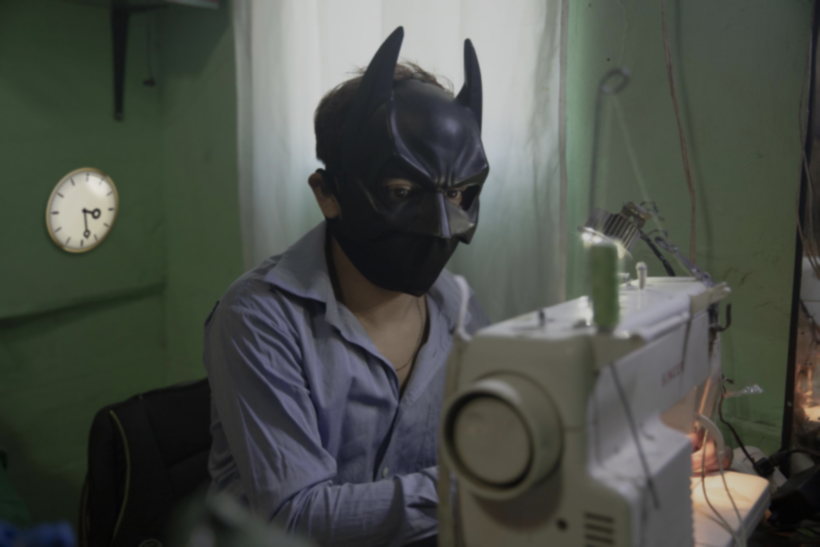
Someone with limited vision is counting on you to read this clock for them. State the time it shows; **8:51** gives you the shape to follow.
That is **3:28**
